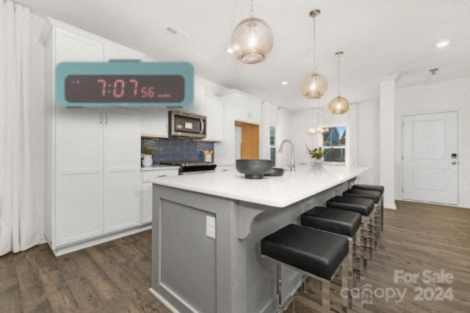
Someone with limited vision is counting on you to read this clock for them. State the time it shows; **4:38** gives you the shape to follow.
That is **7:07**
